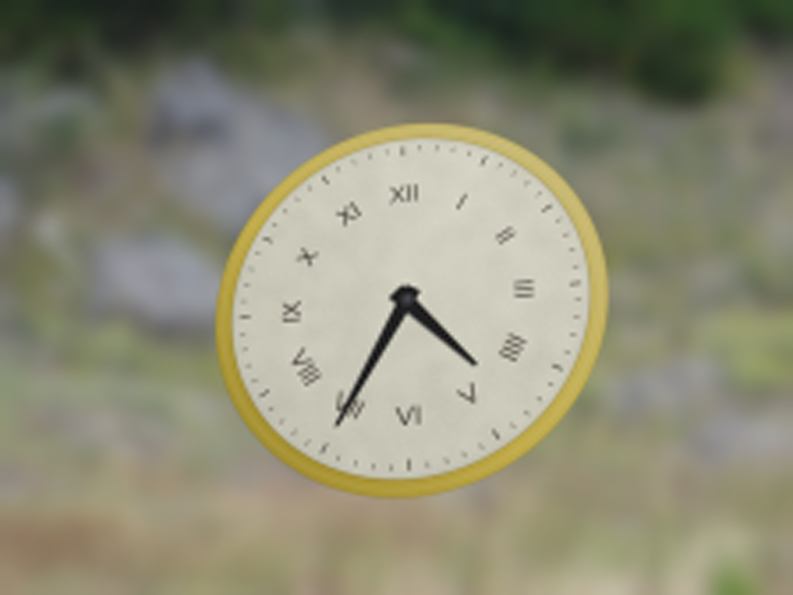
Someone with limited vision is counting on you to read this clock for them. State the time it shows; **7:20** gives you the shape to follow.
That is **4:35**
